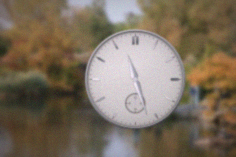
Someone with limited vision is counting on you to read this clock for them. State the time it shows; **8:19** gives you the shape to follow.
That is **11:27**
